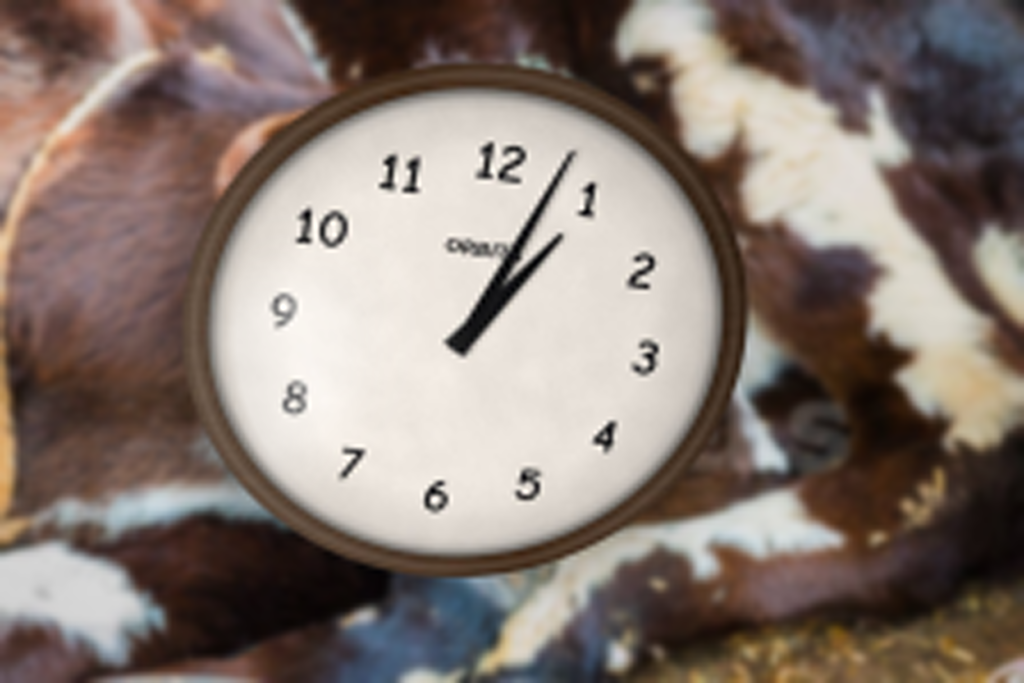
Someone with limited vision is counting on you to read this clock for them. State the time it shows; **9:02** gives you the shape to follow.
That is **1:03**
